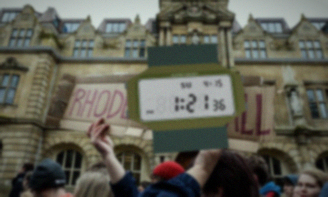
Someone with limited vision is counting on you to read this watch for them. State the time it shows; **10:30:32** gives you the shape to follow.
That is **1:21:36**
